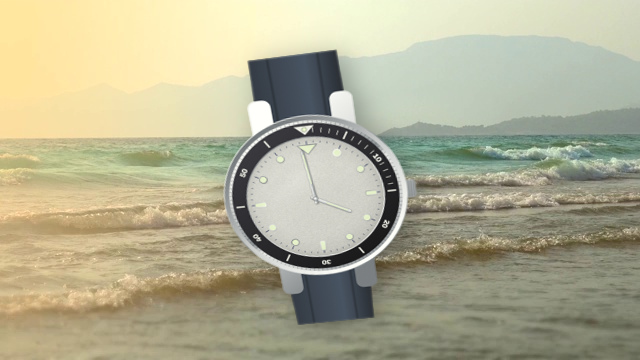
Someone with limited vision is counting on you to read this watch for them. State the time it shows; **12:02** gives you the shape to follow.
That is **3:59**
